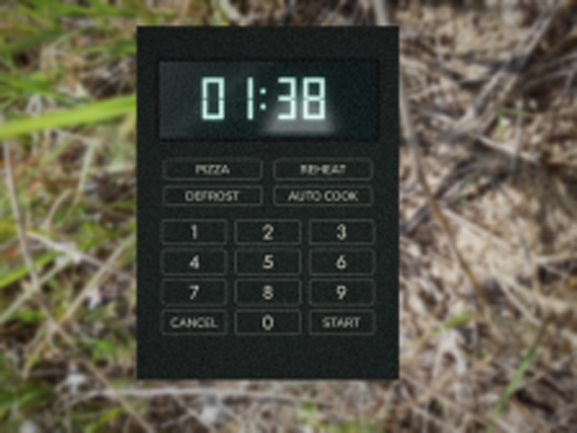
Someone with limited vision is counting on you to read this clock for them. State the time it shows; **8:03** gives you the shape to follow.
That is **1:38**
